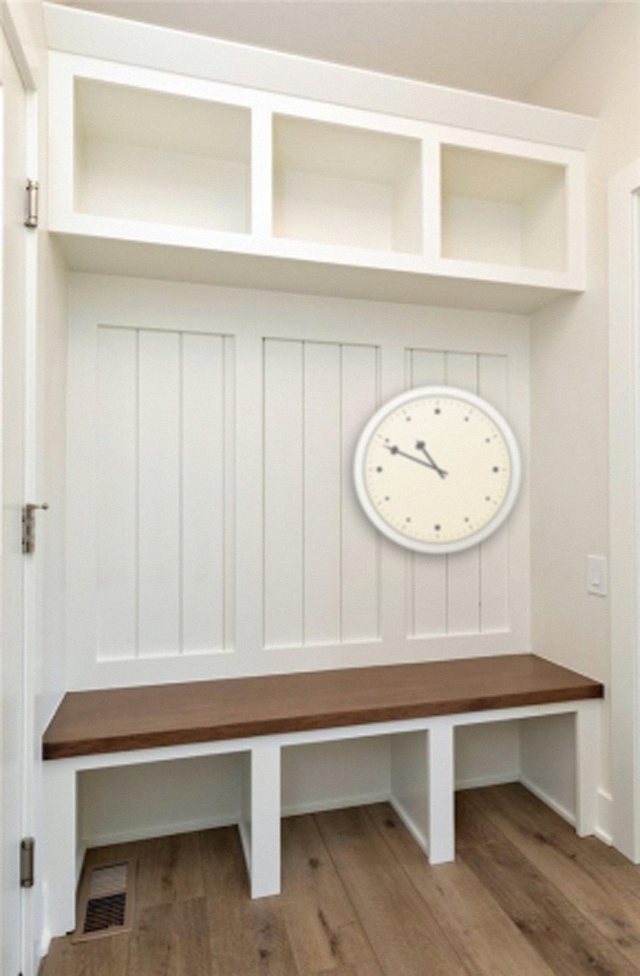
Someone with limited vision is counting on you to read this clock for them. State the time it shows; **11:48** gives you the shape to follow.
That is **10:49**
